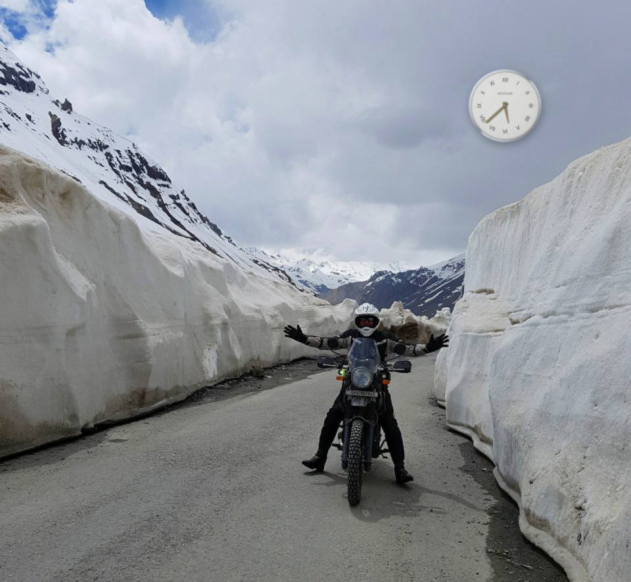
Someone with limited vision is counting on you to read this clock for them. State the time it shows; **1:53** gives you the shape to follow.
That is **5:38**
